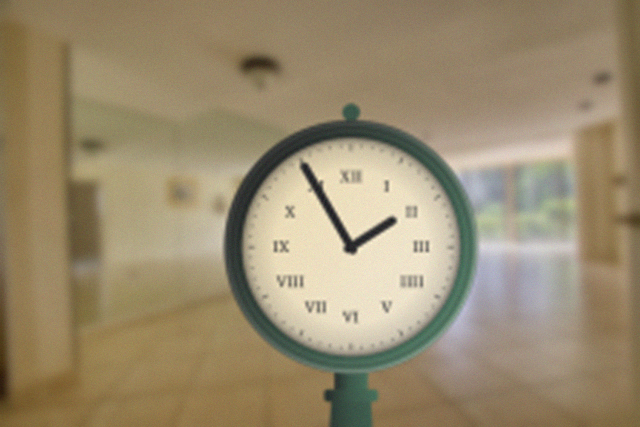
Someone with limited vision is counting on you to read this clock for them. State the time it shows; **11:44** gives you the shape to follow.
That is **1:55**
